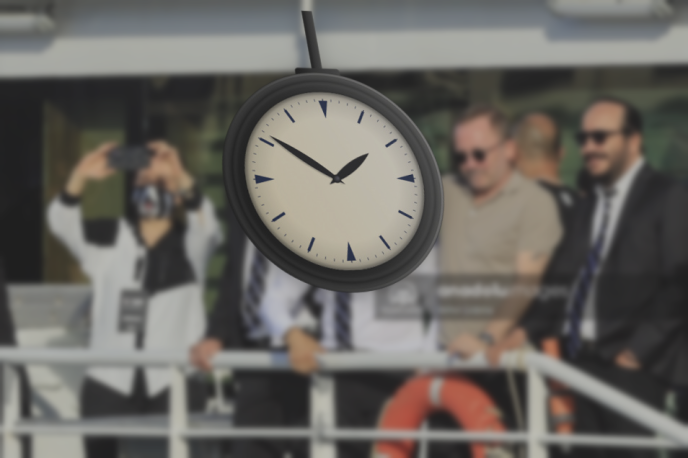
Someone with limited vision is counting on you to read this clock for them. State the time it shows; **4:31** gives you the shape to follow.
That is **1:51**
